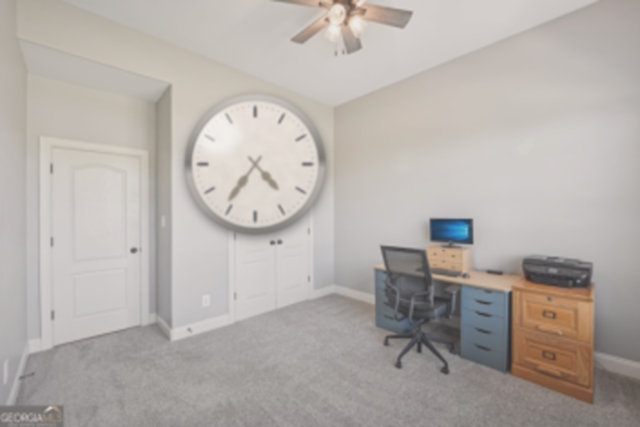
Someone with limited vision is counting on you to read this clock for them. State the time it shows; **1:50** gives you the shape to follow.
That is **4:36**
